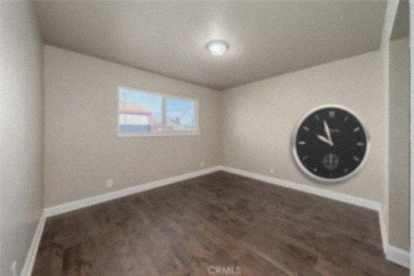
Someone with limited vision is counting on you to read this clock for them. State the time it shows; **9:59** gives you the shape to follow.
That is **9:57**
